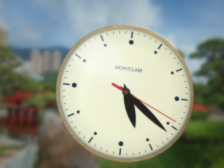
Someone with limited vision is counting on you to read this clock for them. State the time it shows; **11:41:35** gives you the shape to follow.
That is **5:21:19**
